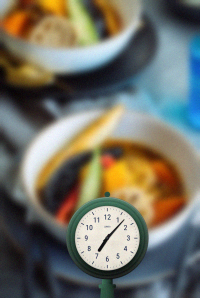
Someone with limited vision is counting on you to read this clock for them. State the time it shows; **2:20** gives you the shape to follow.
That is **7:07**
